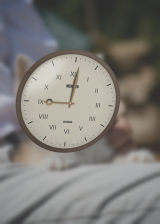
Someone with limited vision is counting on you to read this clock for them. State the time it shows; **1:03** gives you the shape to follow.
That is **9:01**
